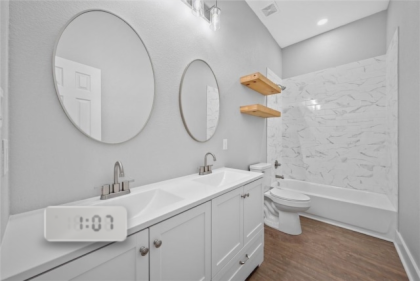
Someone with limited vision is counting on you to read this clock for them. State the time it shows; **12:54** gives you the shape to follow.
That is **1:07**
